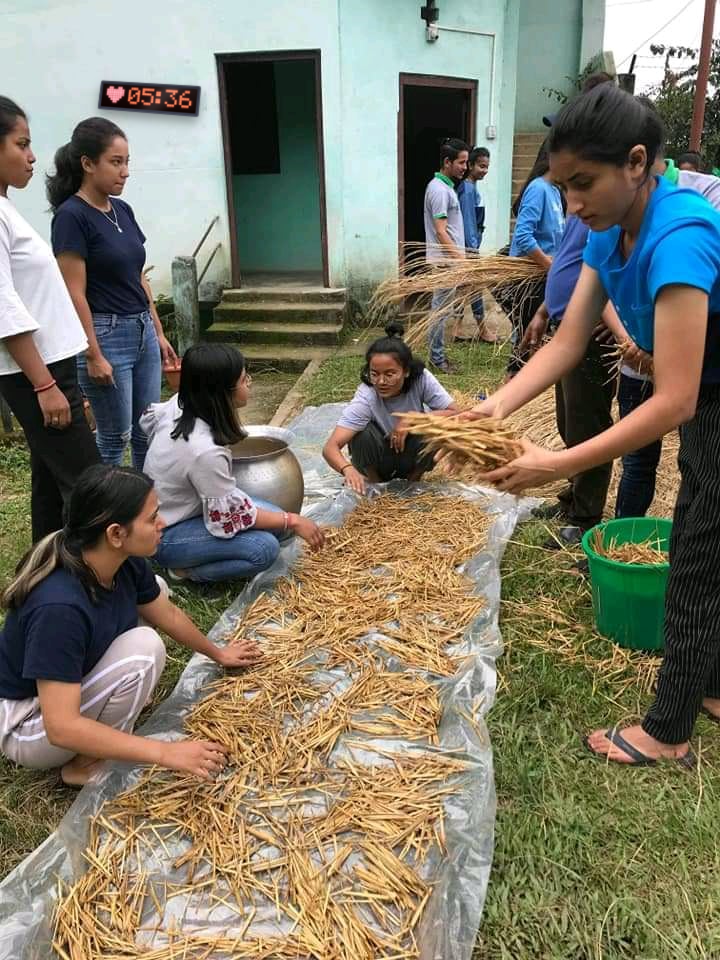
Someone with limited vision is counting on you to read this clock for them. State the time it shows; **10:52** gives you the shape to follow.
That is **5:36**
